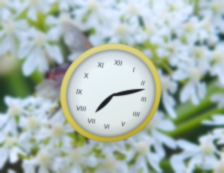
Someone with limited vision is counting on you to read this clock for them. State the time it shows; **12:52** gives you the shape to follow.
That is **7:12**
